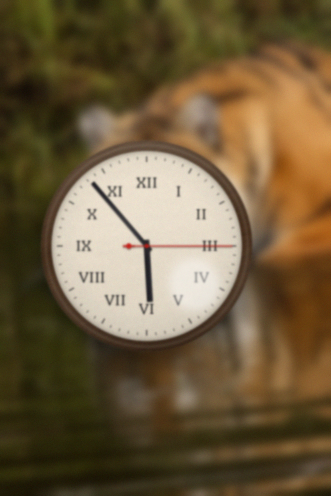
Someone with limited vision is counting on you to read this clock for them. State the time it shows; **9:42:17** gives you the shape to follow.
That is **5:53:15**
